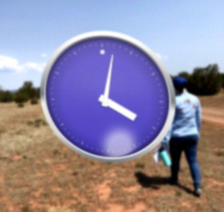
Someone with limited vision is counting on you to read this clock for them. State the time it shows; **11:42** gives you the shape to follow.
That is **4:02**
